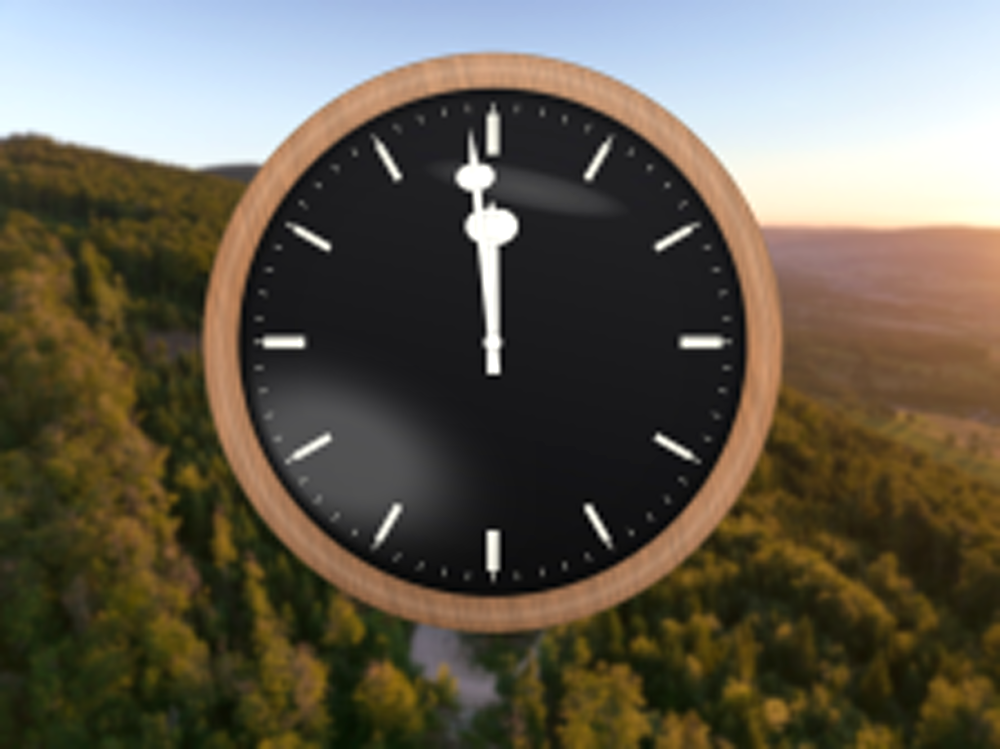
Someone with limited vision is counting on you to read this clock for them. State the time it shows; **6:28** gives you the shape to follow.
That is **11:59**
